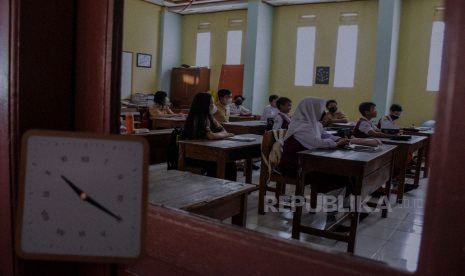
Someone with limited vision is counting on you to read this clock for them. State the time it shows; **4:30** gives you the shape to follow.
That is **10:20**
